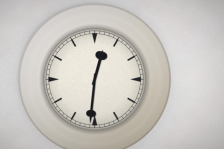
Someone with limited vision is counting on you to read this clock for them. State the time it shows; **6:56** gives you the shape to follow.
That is **12:31**
